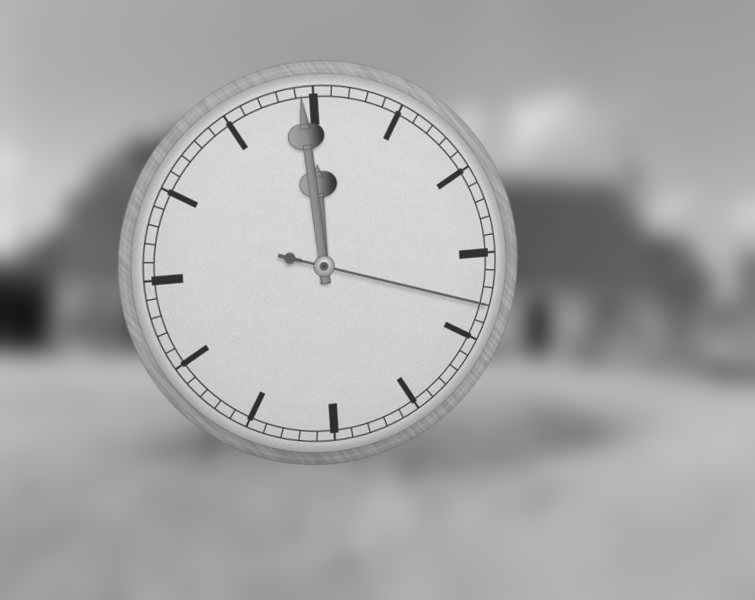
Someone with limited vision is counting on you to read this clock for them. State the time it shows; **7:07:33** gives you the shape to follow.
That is **11:59:18**
